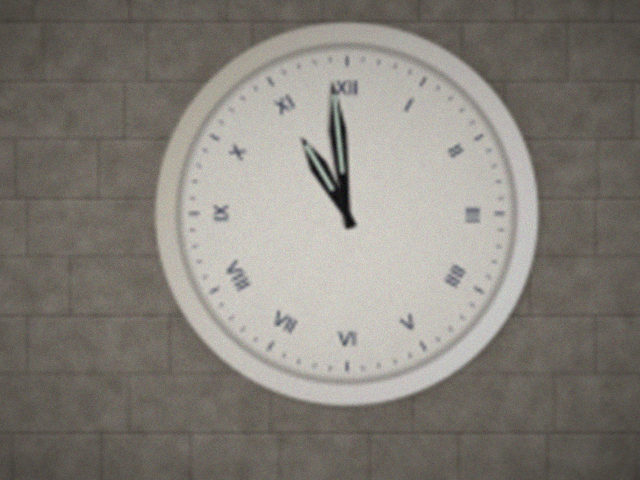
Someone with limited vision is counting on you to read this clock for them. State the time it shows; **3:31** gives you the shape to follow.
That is **10:59**
